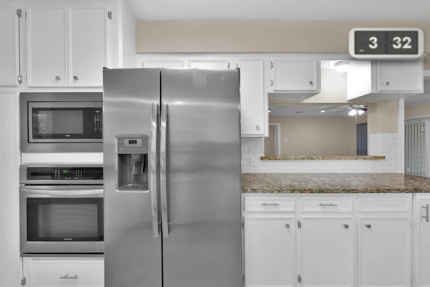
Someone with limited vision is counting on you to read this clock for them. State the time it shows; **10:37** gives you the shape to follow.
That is **3:32**
